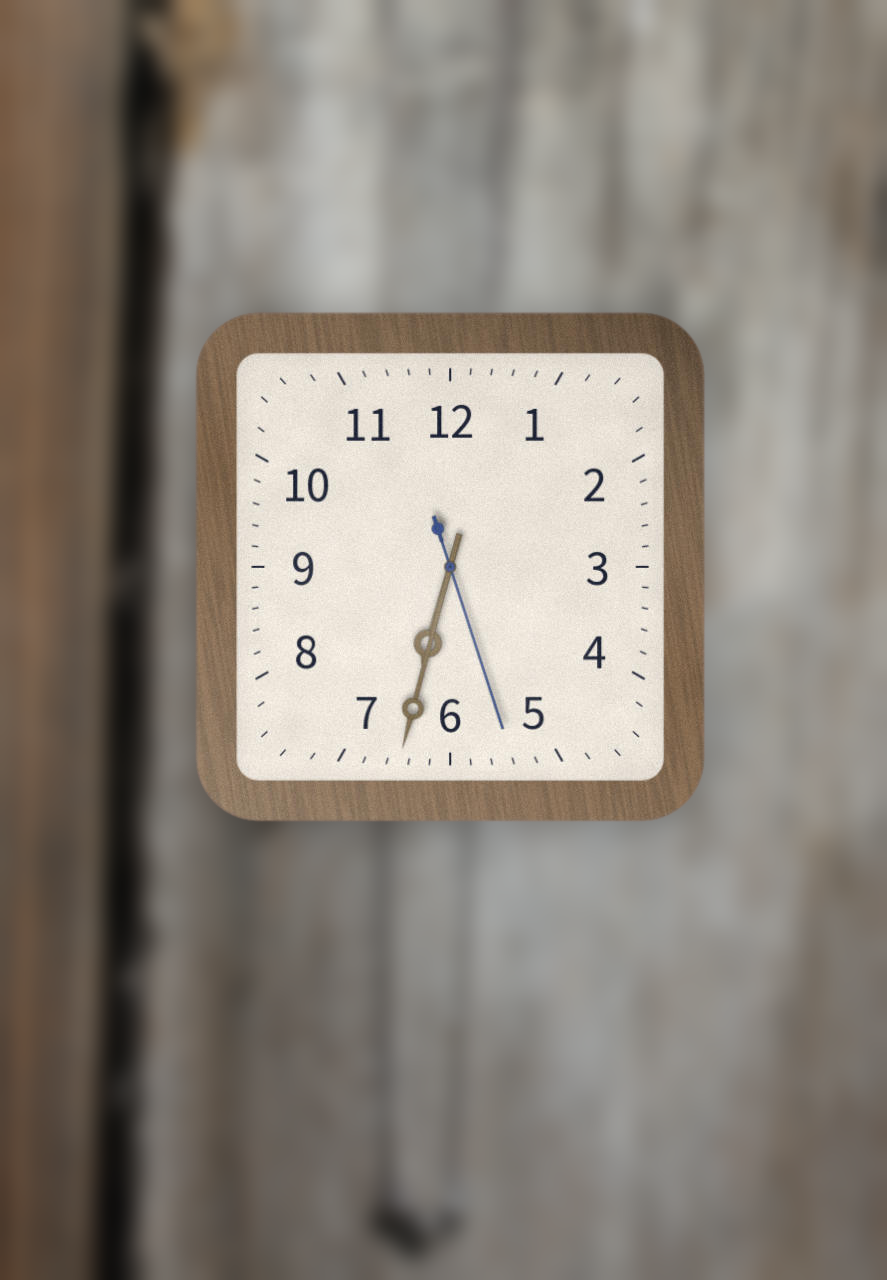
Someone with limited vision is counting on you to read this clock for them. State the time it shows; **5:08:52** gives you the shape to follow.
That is **6:32:27**
